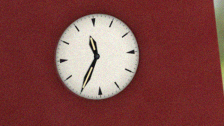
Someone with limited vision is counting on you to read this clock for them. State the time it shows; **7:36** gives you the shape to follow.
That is **11:35**
